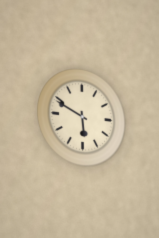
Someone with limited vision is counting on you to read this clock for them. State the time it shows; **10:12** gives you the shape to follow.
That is **5:49**
